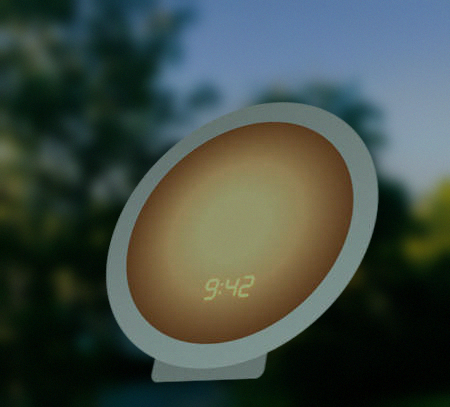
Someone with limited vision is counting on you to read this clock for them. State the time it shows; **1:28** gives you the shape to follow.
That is **9:42**
